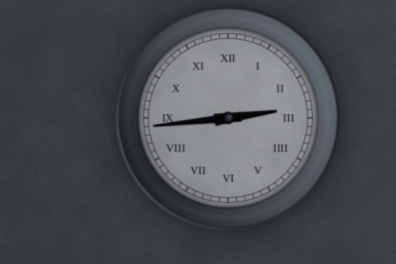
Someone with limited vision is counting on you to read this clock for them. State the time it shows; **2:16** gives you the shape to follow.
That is **2:44**
